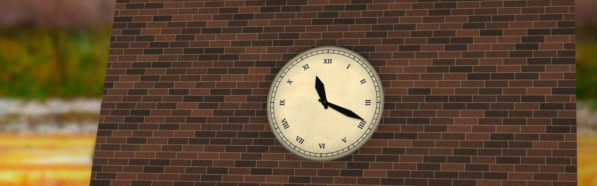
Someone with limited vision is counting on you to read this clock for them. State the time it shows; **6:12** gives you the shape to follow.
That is **11:19**
